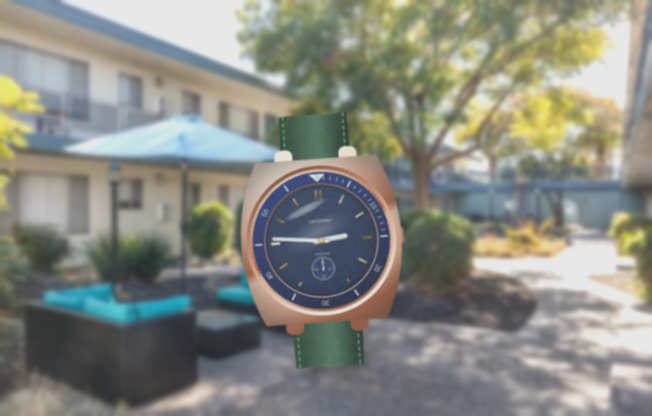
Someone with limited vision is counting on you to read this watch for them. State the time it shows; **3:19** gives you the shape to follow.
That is **2:46**
